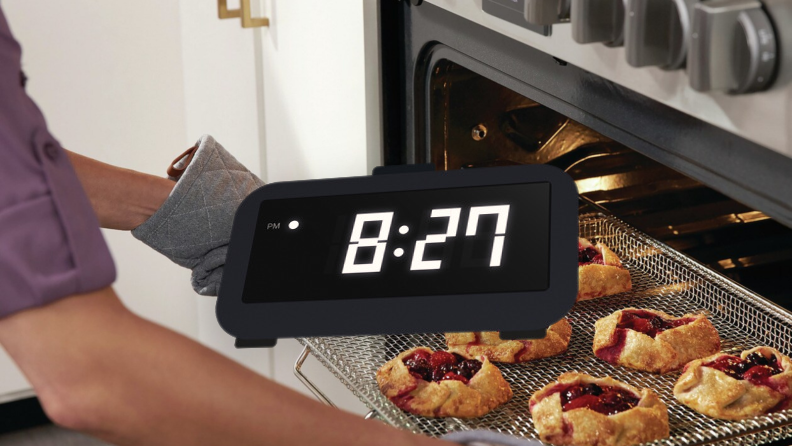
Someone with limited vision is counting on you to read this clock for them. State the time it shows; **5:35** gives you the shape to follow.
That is **8:27**
